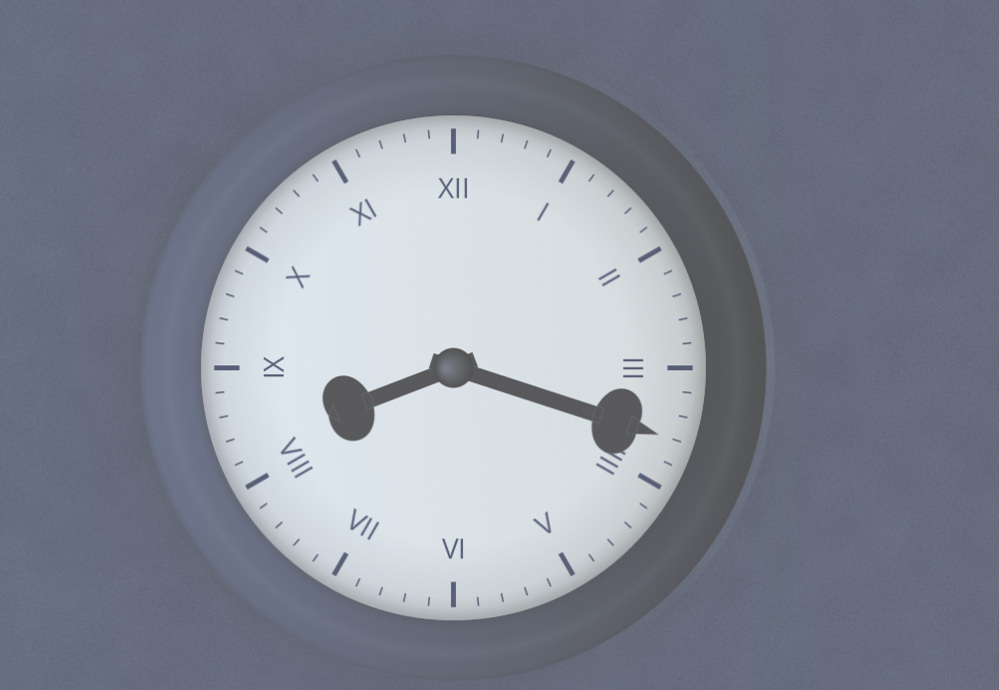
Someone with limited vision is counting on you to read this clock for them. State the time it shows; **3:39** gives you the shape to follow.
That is **8:18**
